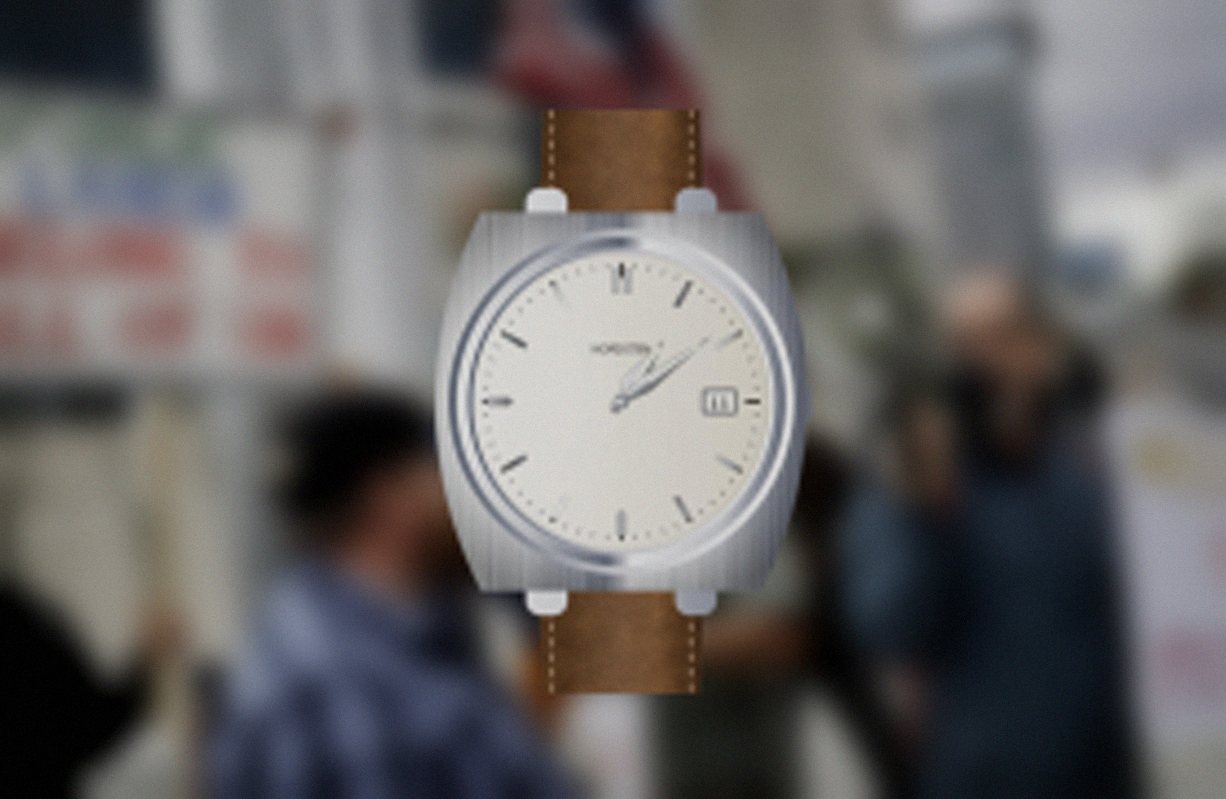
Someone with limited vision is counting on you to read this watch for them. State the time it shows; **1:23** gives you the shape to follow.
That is **1:09**
